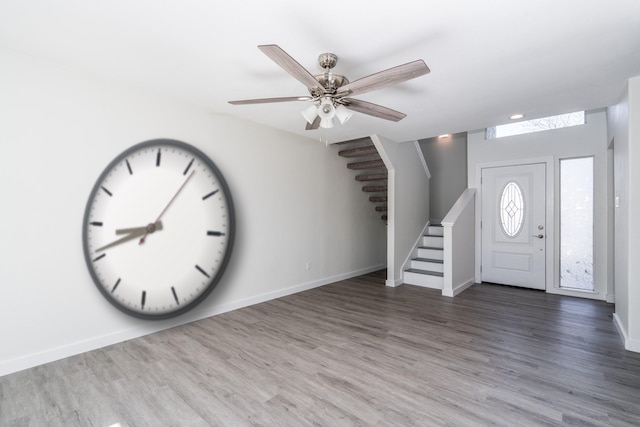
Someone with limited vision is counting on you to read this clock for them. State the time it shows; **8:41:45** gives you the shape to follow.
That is **8:41:06**
